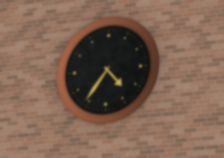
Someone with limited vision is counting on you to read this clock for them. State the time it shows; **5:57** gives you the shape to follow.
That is **4:36**
